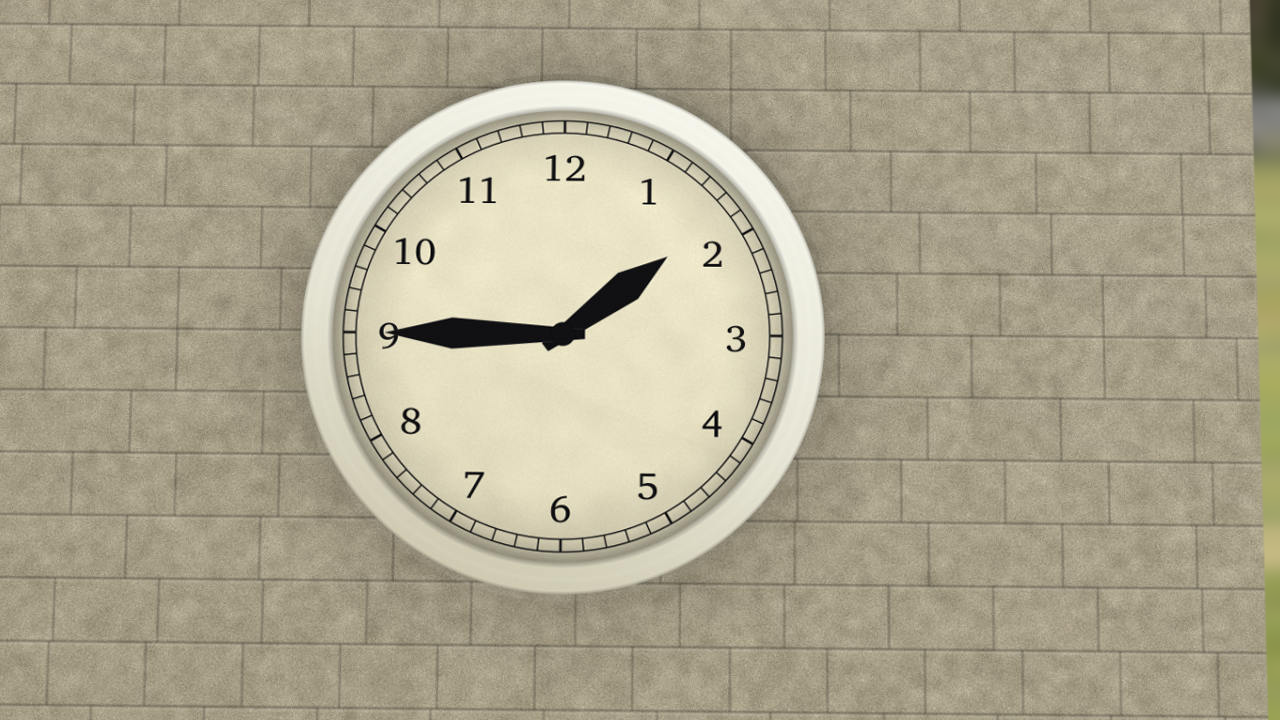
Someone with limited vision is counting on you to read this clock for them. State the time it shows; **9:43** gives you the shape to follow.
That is **1:45**
